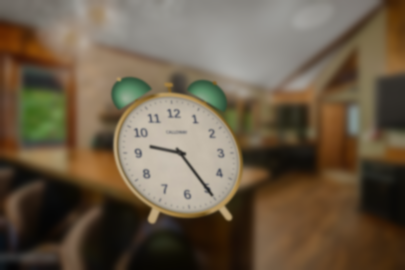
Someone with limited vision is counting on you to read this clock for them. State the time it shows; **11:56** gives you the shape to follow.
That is **9:25**
